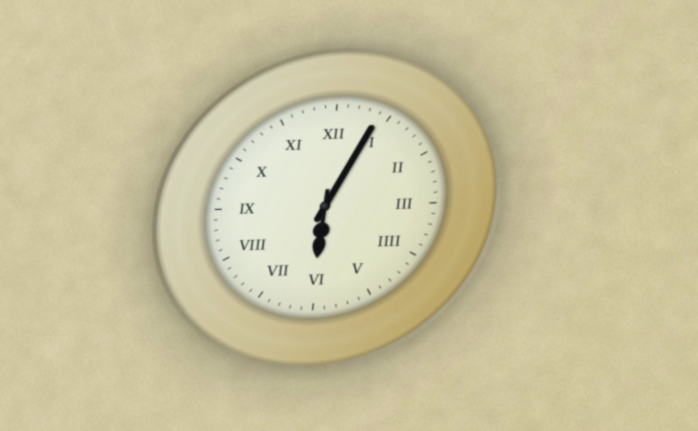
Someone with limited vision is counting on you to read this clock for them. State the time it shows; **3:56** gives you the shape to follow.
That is **6:04**
